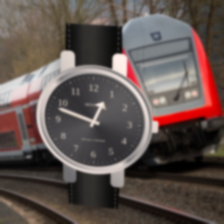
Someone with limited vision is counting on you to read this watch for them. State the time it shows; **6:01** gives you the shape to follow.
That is **12:48**
